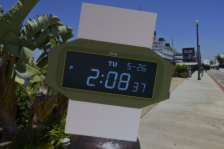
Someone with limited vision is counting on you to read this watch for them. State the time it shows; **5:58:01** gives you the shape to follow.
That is **2:08:37**
